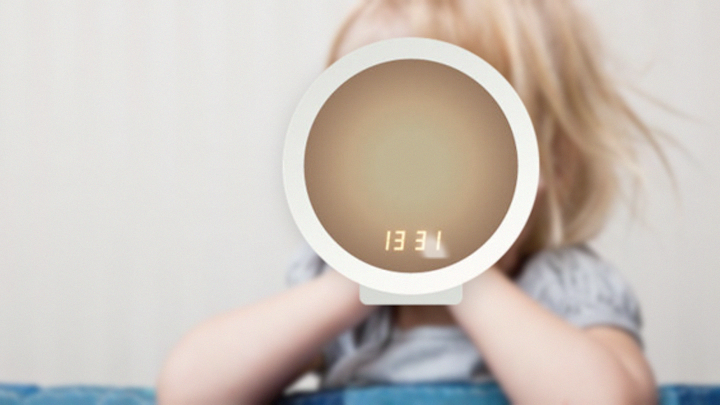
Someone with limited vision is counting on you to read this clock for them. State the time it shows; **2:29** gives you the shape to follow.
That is **13:31**
